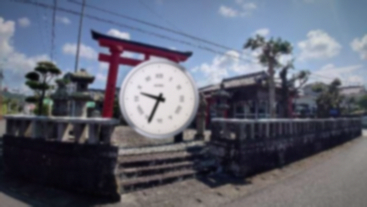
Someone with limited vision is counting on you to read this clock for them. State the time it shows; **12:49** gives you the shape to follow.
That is **9:34**
